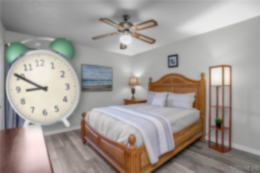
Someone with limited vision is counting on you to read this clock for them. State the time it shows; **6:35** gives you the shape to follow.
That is **8:50**
